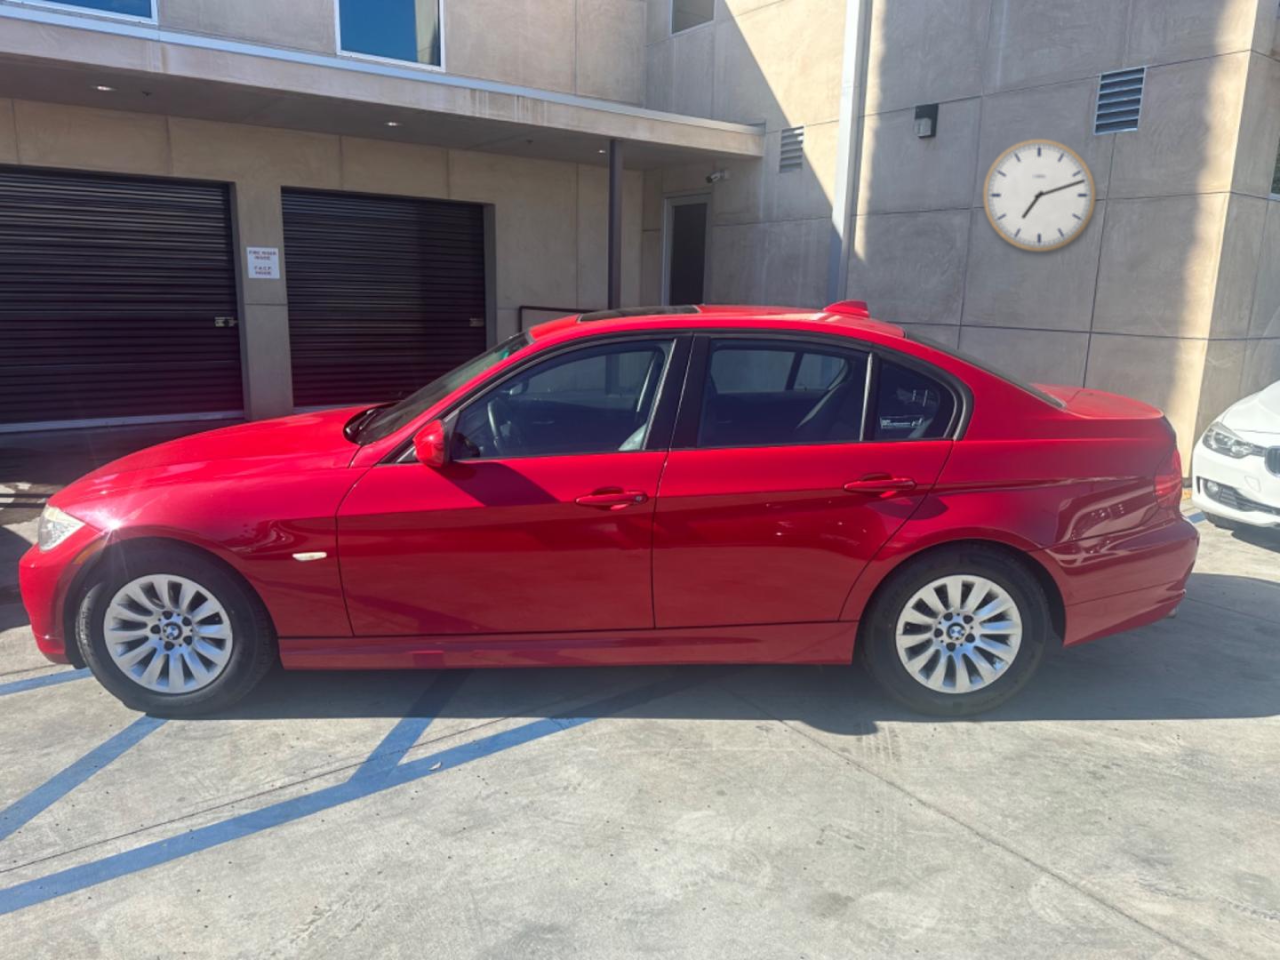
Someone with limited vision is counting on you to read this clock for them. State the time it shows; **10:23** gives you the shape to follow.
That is **7:12**
